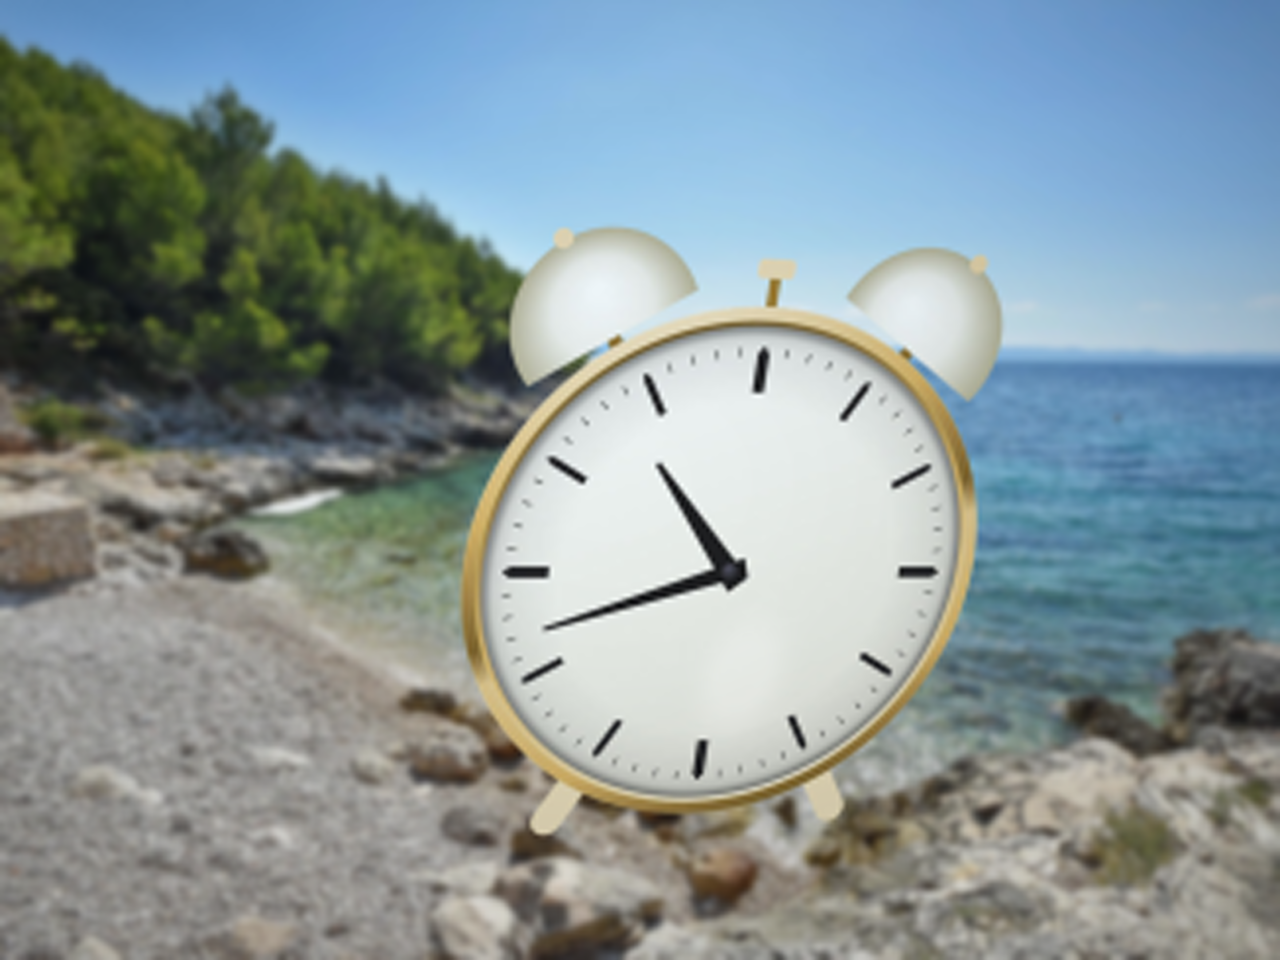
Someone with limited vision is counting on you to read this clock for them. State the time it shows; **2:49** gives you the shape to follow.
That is **10:42**
